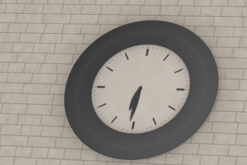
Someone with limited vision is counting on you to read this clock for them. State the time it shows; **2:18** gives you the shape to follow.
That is **6:31**
